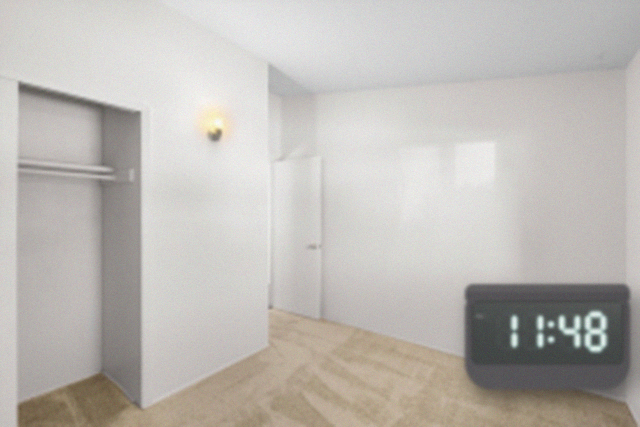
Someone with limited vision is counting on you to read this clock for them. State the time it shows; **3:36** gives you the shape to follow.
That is **11:48**
